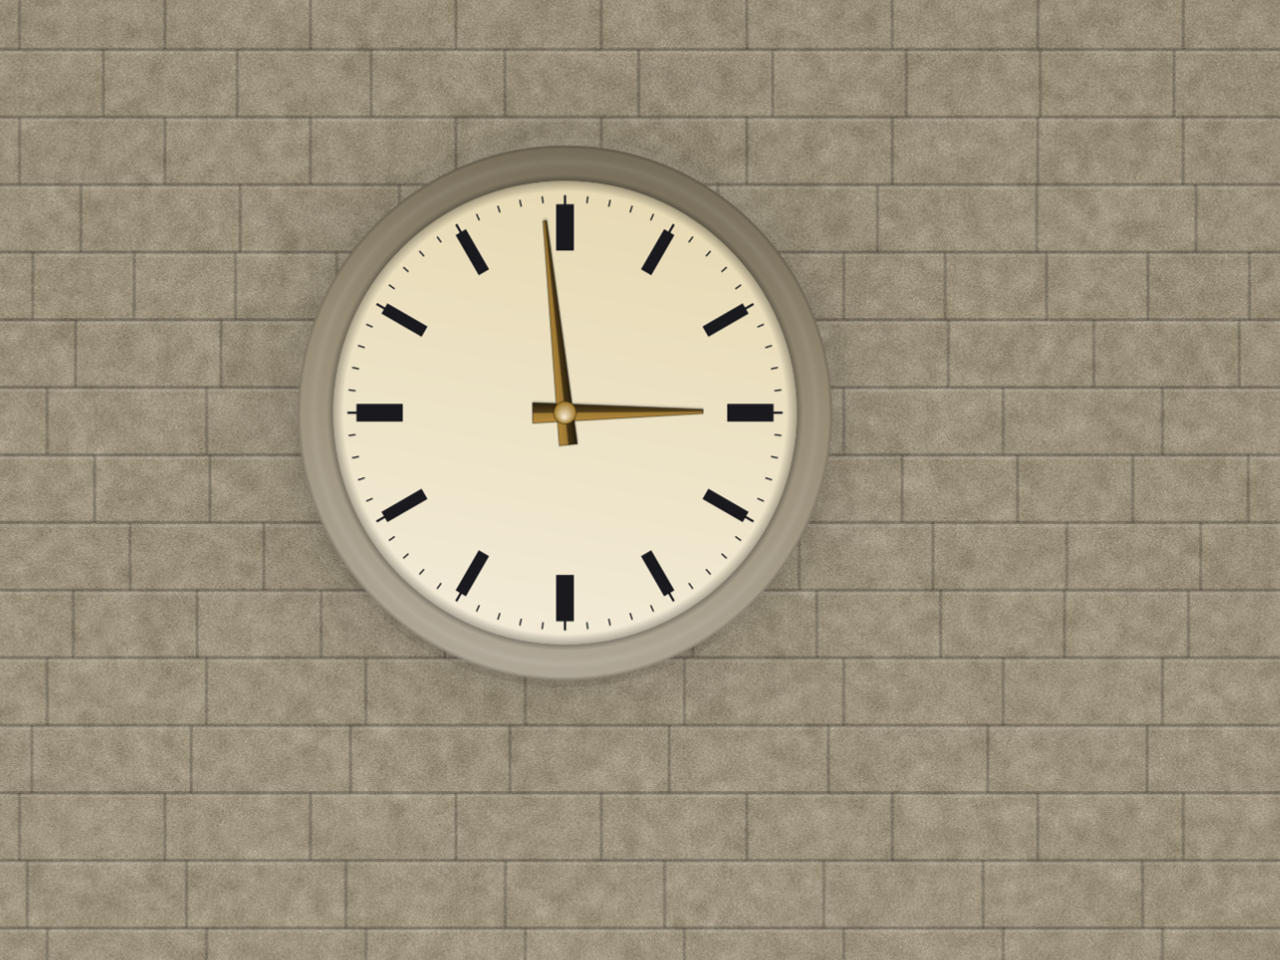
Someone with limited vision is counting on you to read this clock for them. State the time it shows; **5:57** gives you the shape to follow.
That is **2:59**
